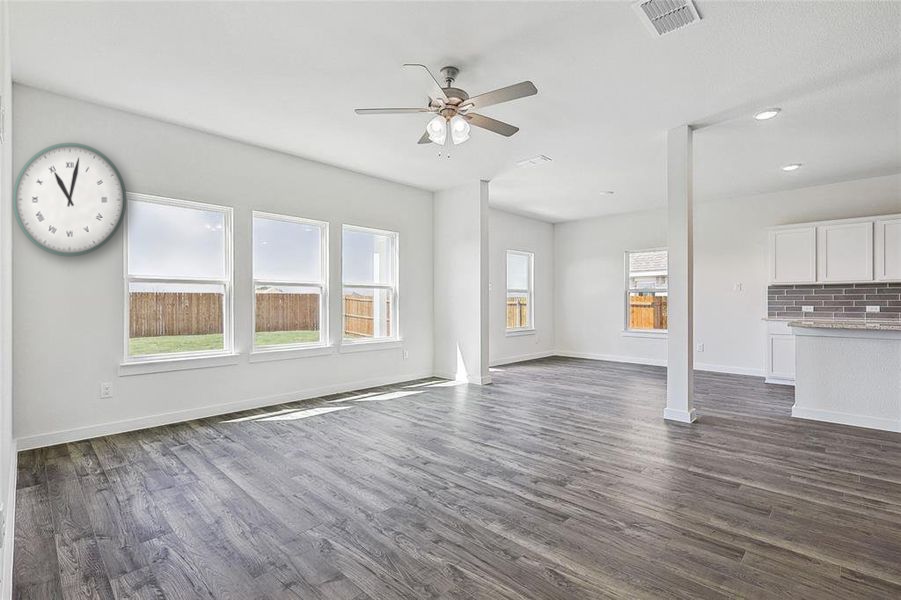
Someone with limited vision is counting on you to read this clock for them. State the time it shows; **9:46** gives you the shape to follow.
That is **11:02**
